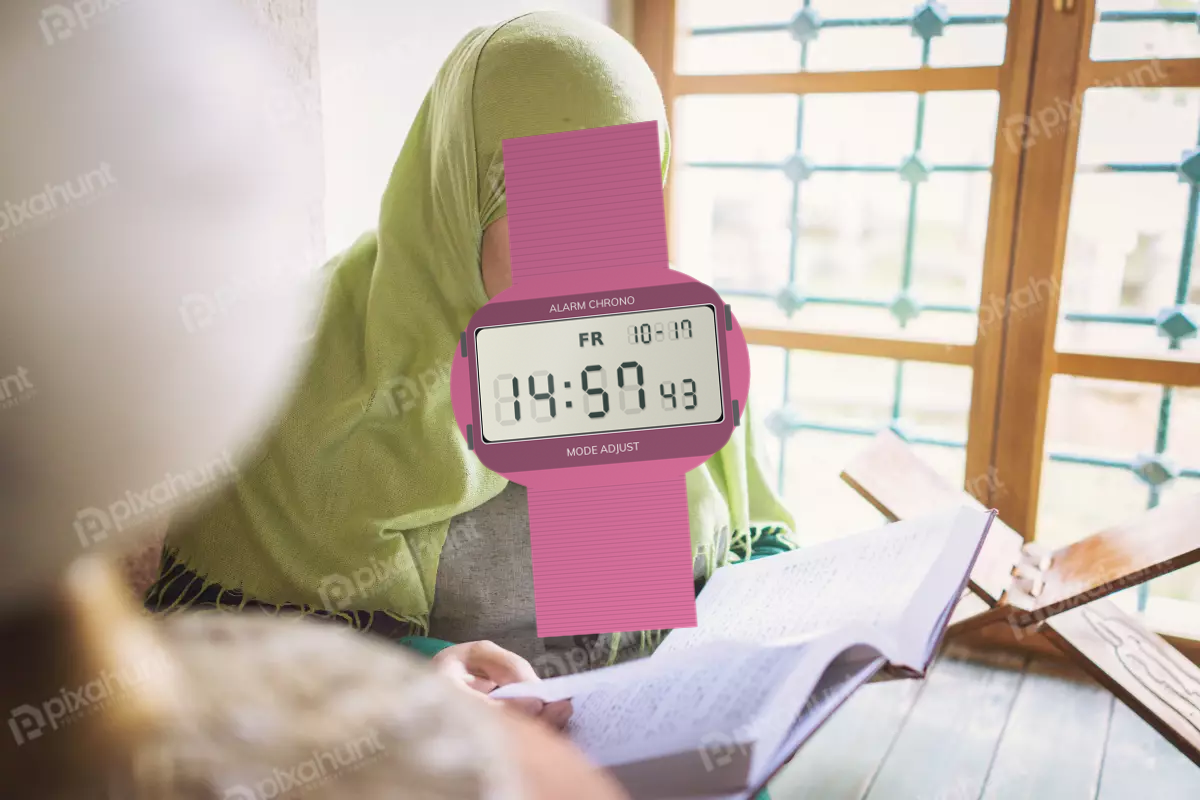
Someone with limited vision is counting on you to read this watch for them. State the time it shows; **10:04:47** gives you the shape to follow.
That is **14:57:43**
